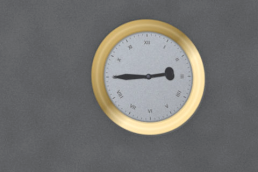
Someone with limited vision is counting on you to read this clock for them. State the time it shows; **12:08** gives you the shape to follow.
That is **2:45**
